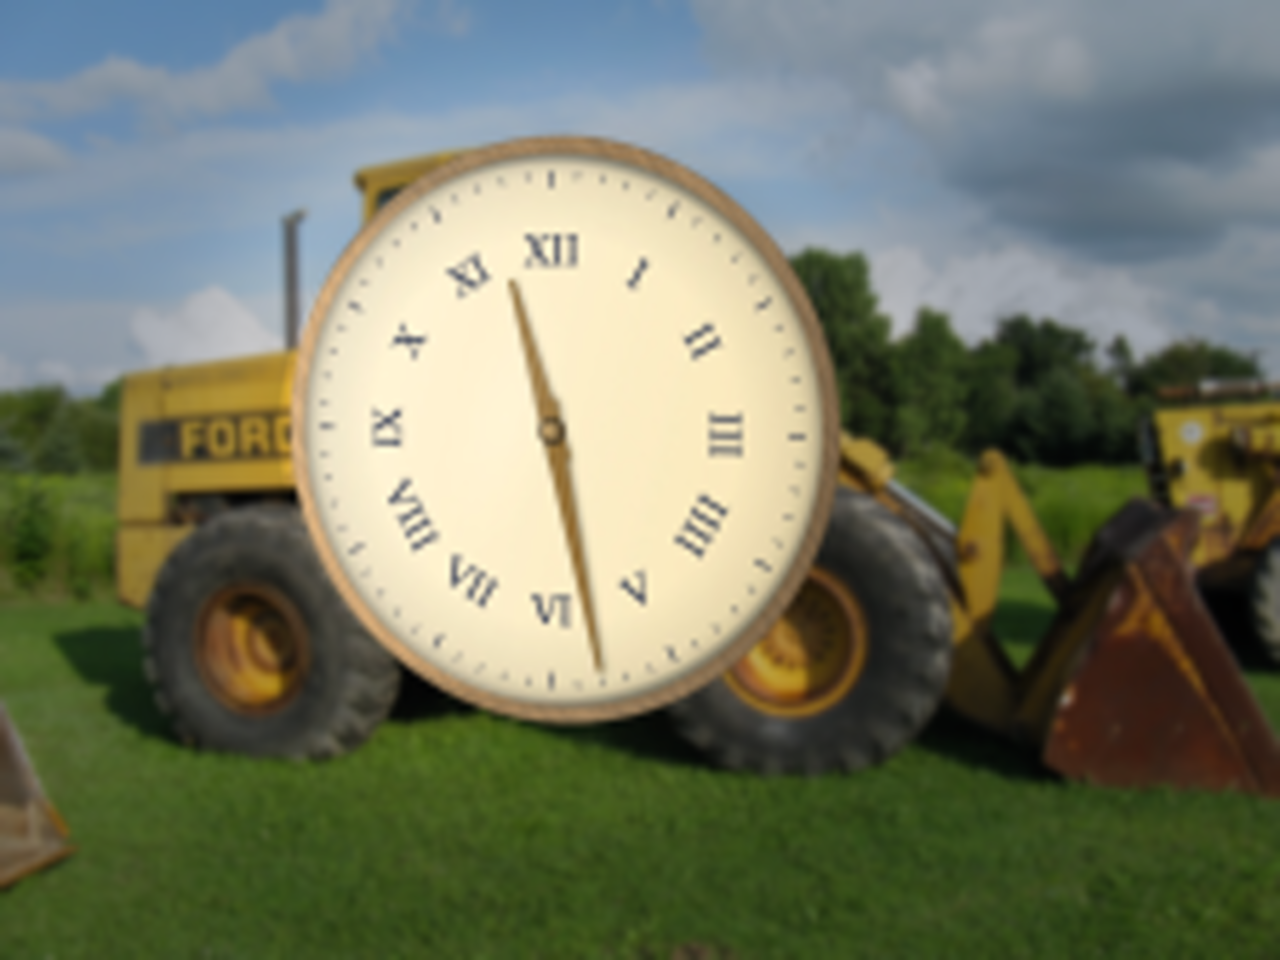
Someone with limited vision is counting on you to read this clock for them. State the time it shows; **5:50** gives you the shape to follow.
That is **11:28**
